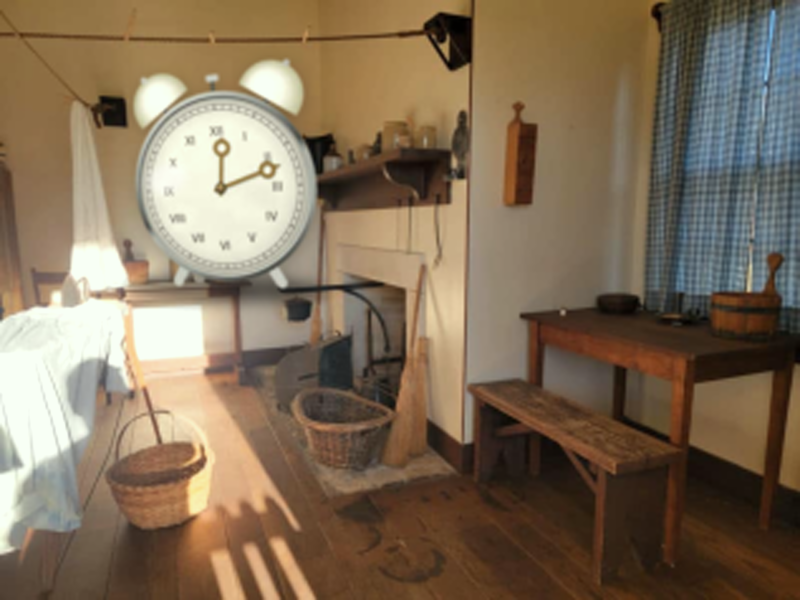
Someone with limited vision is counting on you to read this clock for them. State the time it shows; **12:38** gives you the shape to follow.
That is **12:12**
